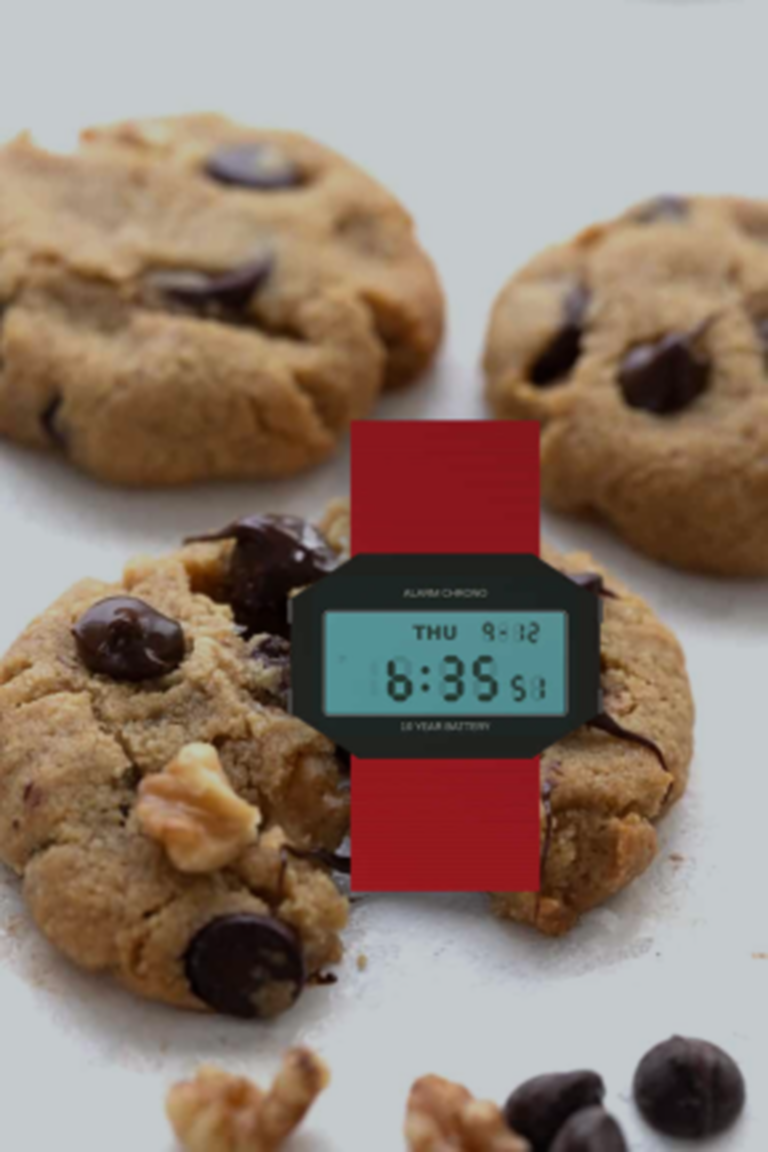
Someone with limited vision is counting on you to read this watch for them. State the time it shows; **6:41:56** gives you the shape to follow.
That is **6:35:51**
